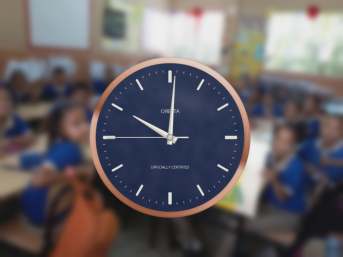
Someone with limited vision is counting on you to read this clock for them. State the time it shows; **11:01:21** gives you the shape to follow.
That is **10:00:45**
